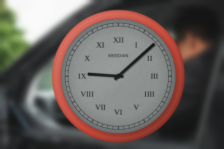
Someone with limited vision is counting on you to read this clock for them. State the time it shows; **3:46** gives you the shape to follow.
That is **9:08**
